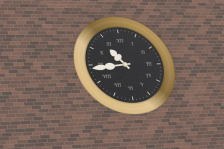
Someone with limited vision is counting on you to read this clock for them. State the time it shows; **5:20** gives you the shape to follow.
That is **10:44**
